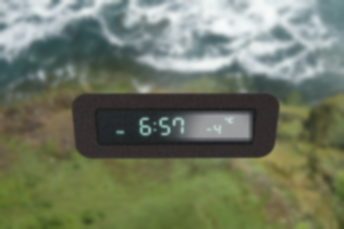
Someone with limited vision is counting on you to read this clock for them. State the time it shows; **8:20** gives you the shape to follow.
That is **6:57**
